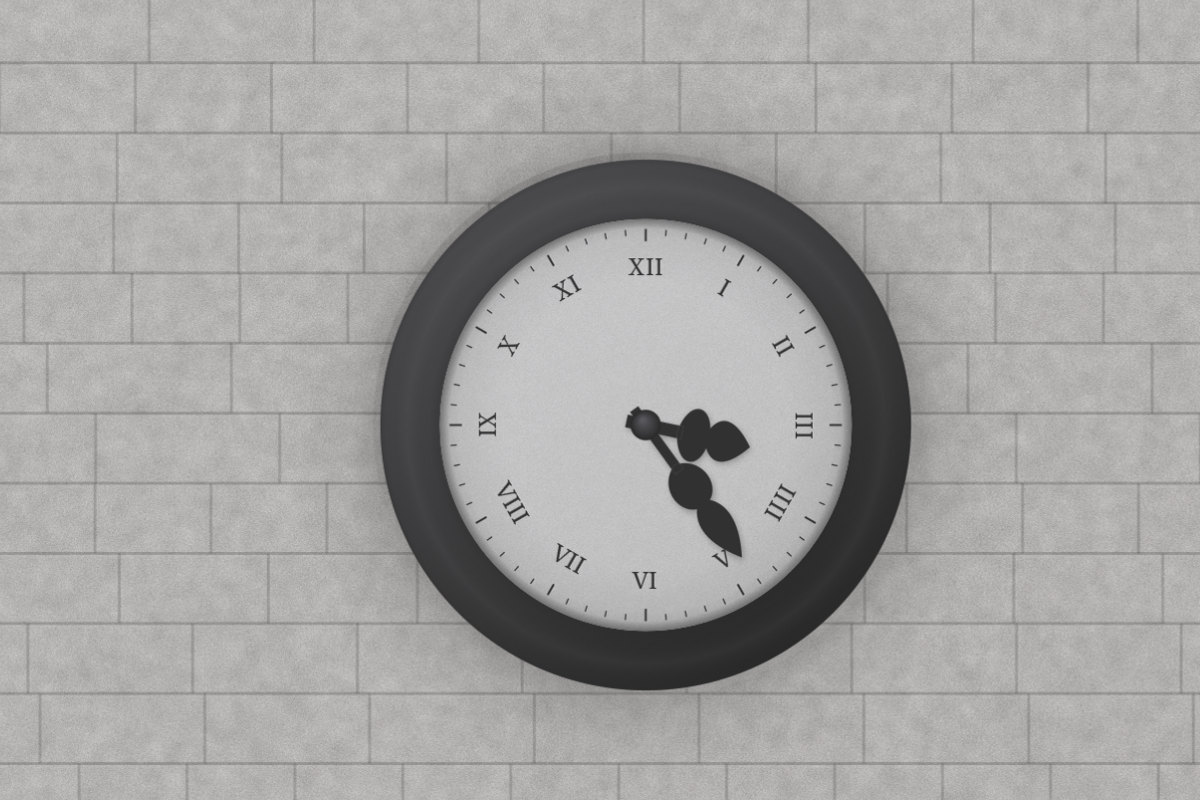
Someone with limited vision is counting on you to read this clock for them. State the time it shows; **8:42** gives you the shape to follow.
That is **3:24**
